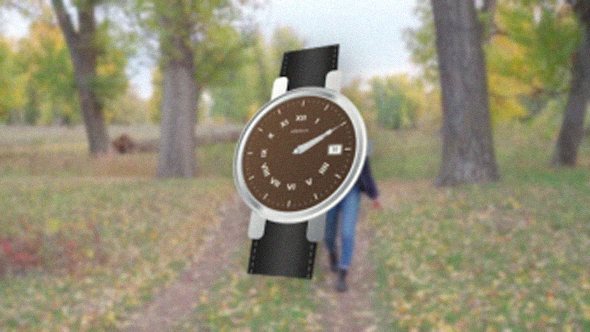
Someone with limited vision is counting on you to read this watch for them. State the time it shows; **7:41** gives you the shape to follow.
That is **2:10**
